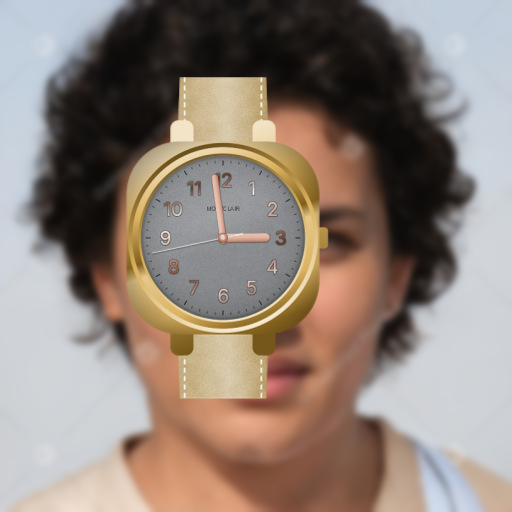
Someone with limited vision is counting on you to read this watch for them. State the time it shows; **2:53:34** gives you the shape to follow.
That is **2:58:43**
